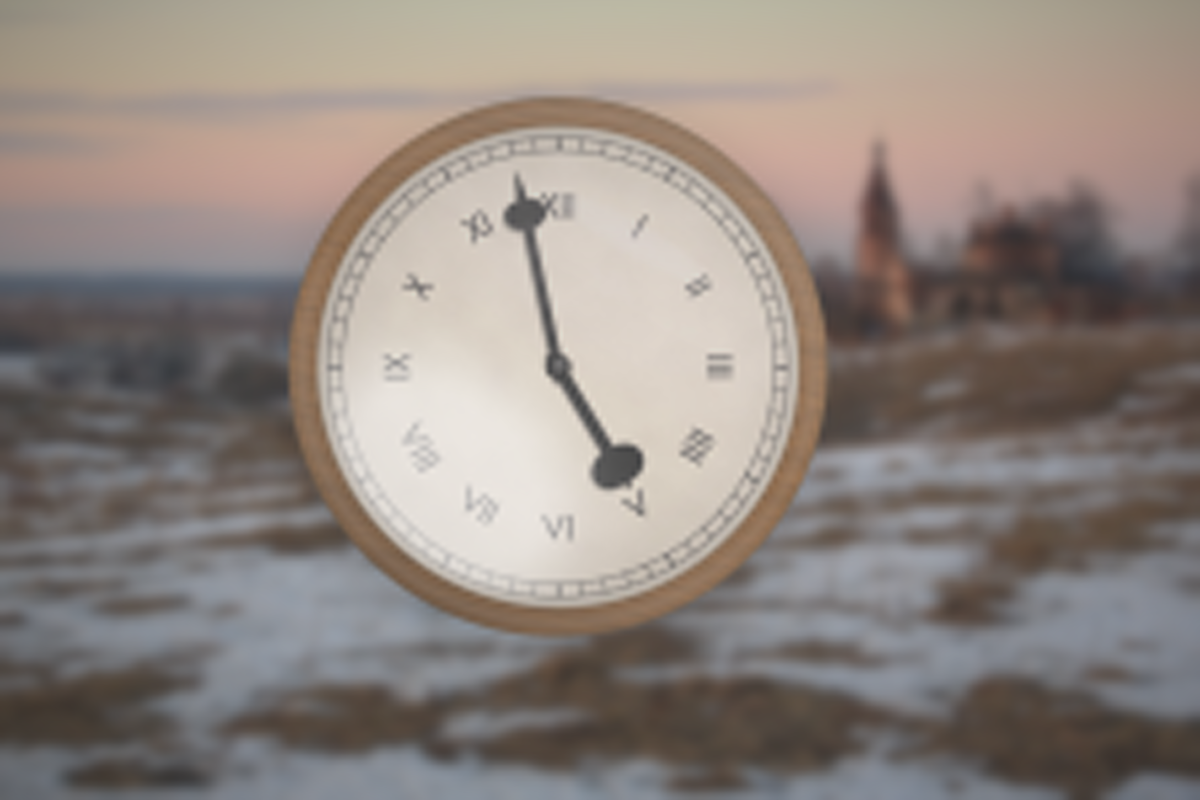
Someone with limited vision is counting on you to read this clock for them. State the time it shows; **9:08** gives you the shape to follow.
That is **4:58**
